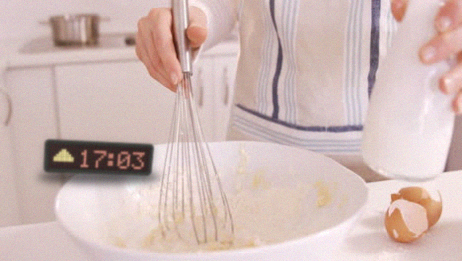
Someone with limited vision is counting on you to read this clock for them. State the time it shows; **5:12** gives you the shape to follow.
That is **17:03**
